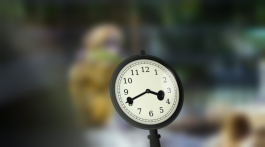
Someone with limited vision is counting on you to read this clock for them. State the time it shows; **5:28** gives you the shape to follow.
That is **3:41**
